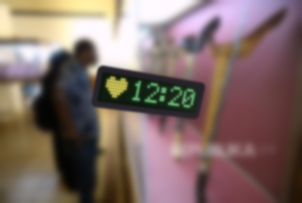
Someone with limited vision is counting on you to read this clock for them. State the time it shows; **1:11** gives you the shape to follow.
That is **12:20**
